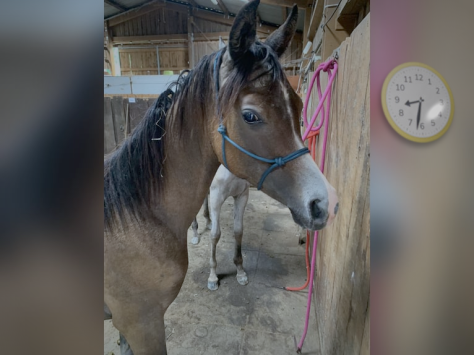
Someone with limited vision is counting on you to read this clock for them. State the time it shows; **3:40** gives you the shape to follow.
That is **8:32**
